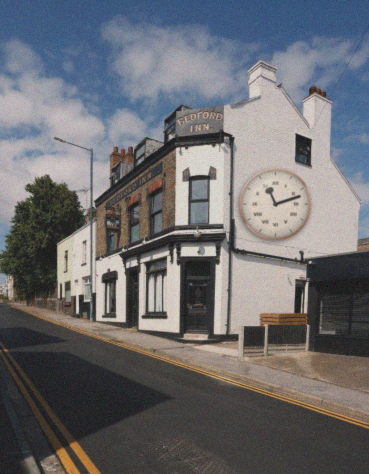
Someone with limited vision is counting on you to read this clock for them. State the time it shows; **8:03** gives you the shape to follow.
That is **11:12**
